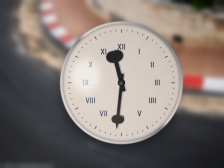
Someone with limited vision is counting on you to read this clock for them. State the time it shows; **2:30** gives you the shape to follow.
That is **11:31**
